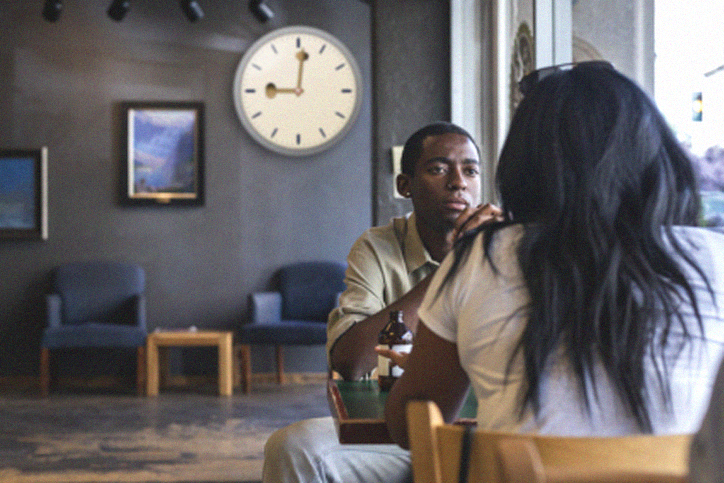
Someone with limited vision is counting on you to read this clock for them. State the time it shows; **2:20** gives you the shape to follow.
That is **9:01**
